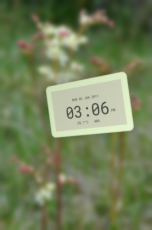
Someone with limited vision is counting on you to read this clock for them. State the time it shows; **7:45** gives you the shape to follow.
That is **3:06**
